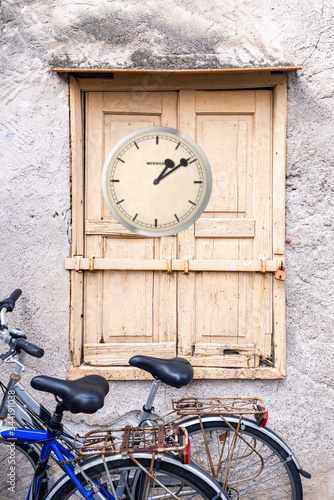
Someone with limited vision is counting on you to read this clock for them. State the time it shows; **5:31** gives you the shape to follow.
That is **1:09**
